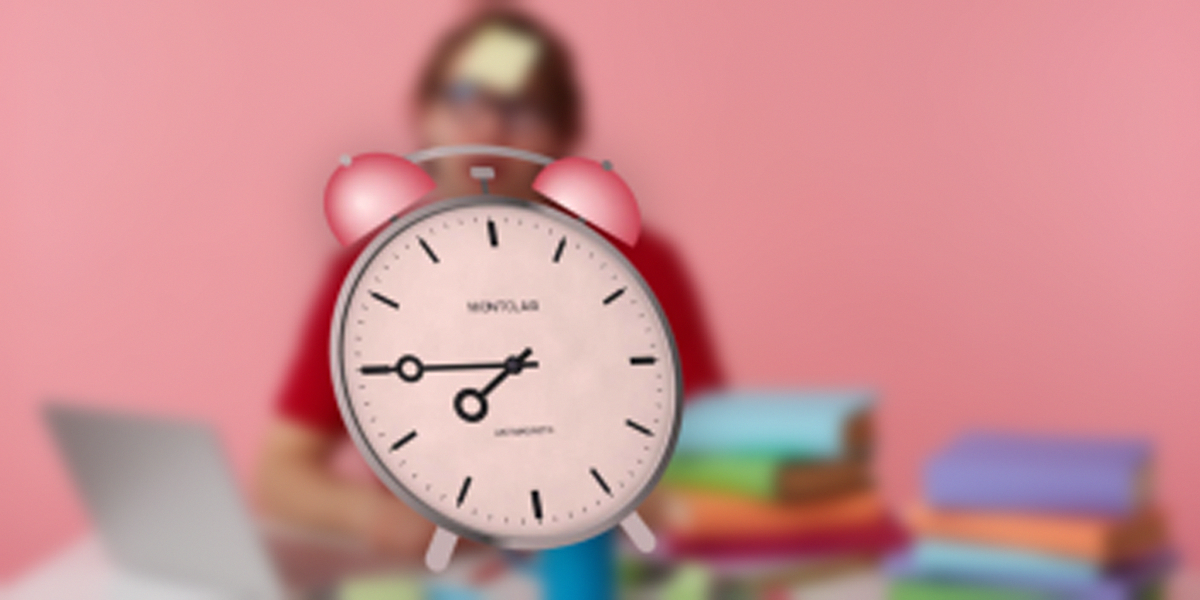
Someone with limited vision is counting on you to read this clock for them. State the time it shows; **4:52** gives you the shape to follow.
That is **7:45**
